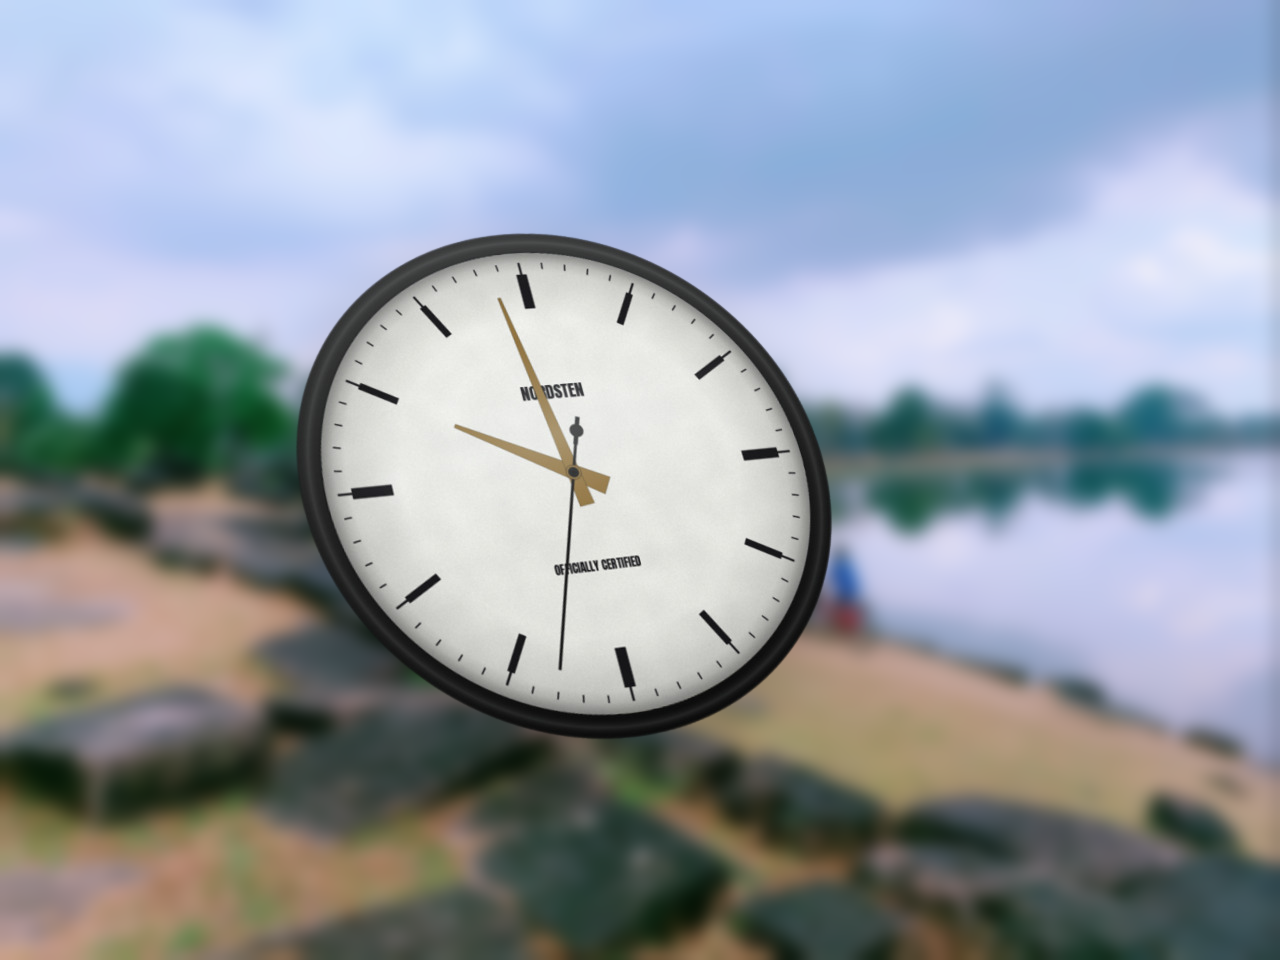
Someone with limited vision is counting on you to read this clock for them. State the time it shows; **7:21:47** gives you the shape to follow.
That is **9:58:33**
